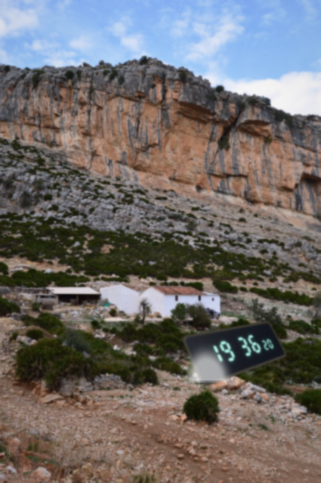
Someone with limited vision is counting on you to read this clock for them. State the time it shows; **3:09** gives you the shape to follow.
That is **19:36**
